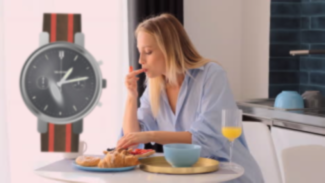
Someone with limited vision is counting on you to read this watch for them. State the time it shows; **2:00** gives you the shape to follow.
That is **1:13**
